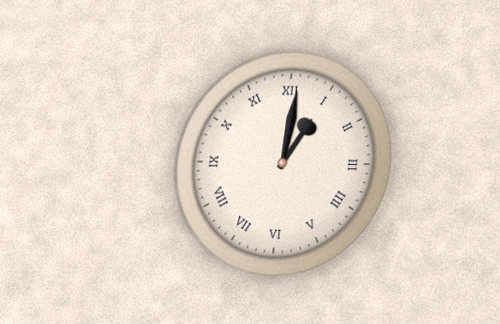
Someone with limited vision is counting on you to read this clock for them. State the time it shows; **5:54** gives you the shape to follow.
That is **1:01**
